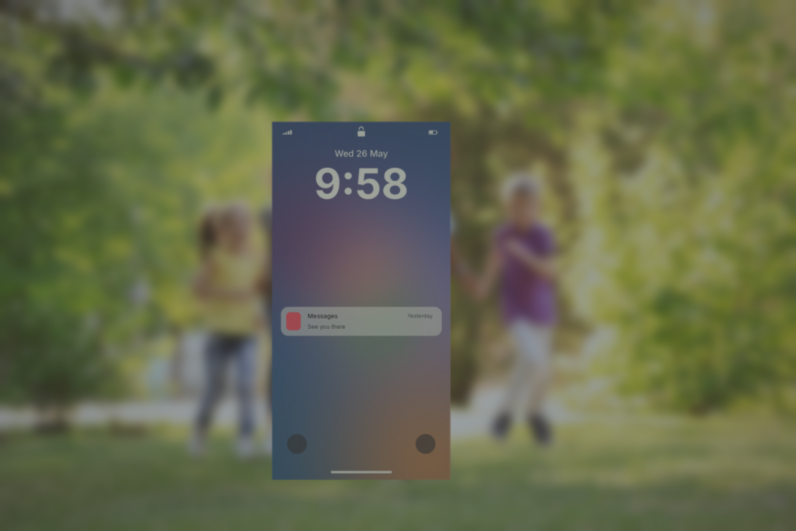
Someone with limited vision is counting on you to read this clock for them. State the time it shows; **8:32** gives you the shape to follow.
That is **9:58**
